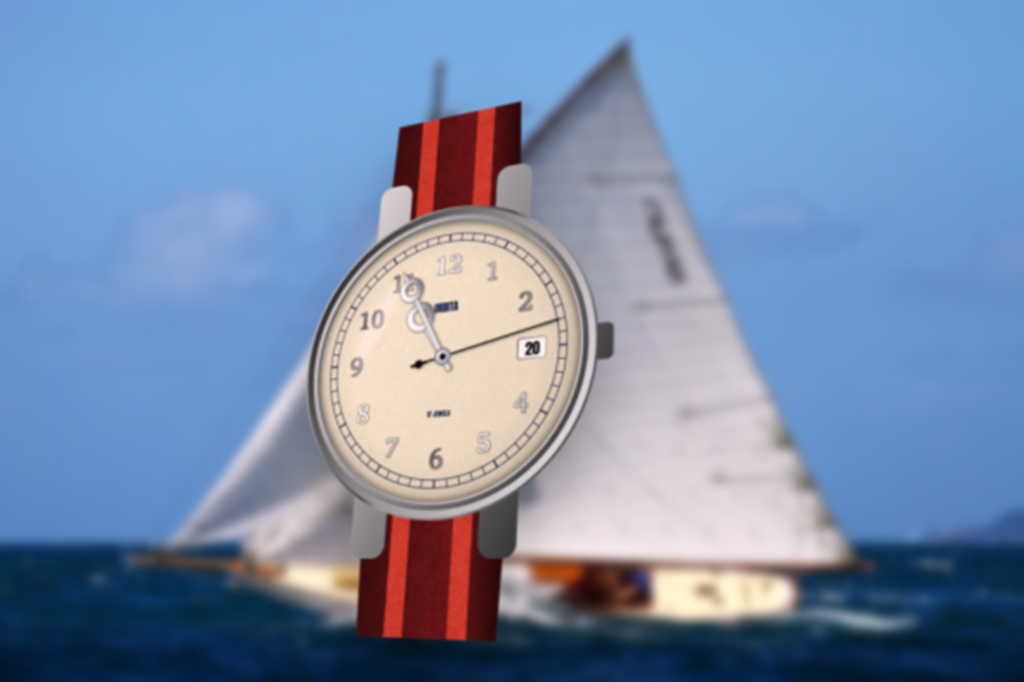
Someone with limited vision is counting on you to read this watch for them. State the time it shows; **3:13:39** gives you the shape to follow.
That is **10:55:13**
